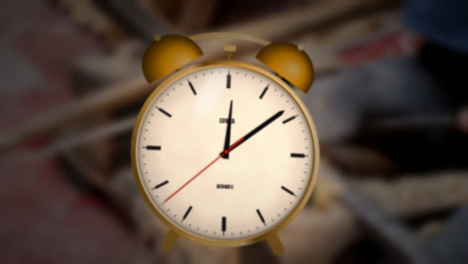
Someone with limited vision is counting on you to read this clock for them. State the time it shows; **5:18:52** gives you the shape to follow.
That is **12:08:38**
